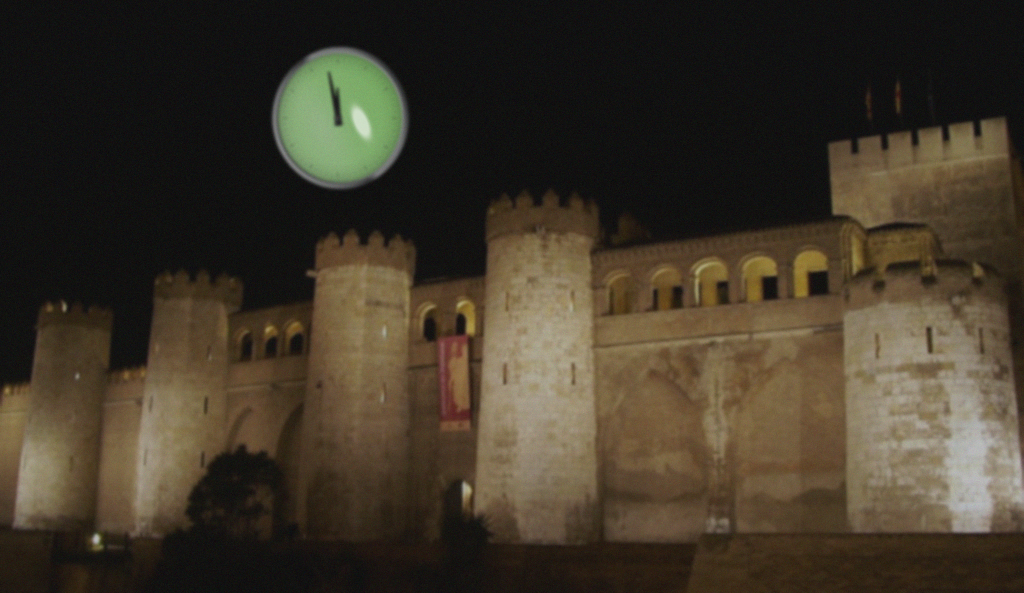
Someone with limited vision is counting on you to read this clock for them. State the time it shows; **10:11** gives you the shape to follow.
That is **11:58**
